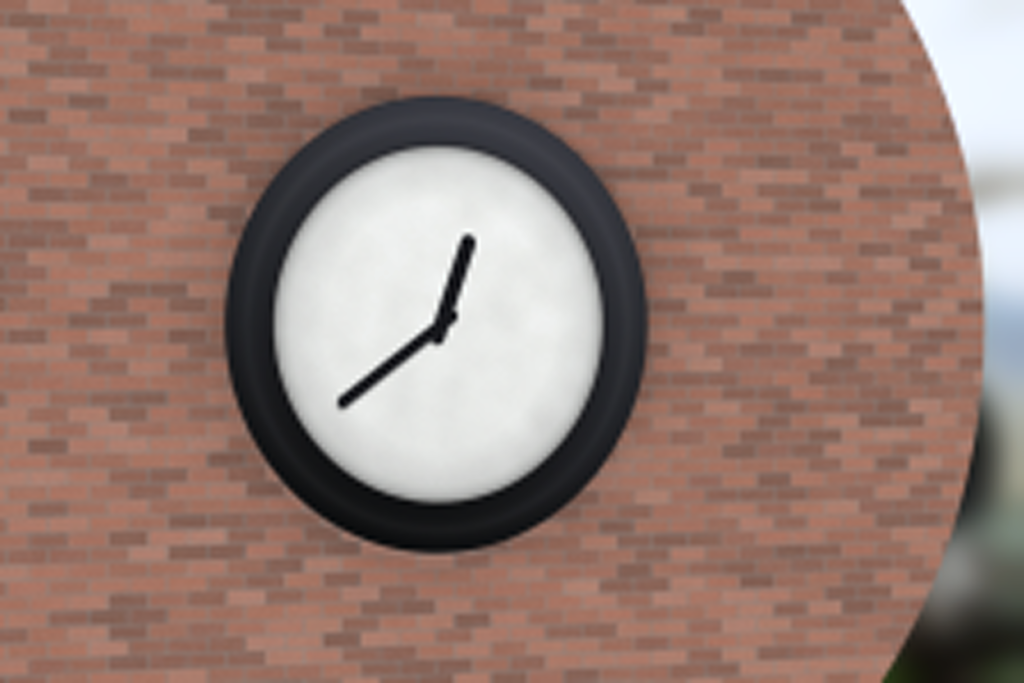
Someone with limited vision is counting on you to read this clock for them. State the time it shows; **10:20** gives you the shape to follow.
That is **12:39**
